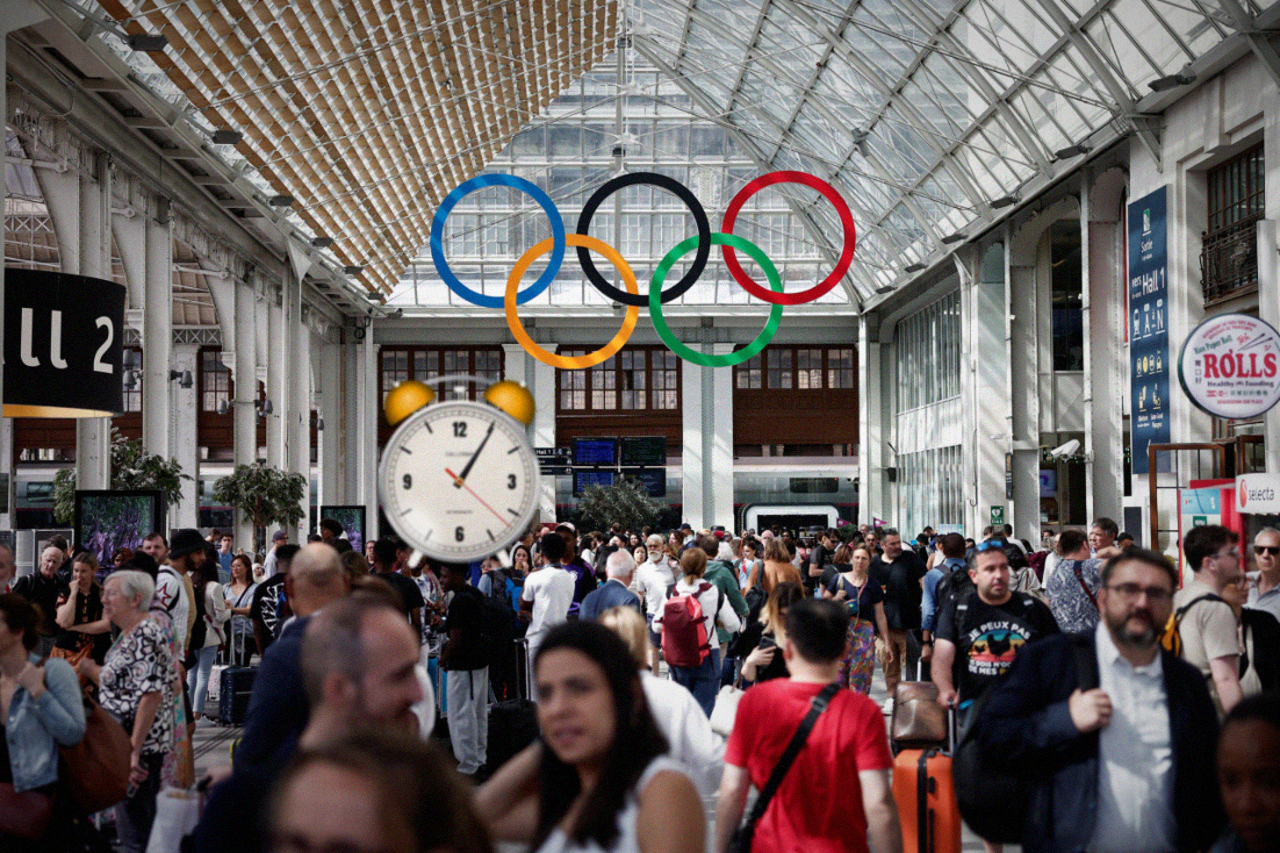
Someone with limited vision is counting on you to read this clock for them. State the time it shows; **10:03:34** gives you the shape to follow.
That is **1:05:22**
